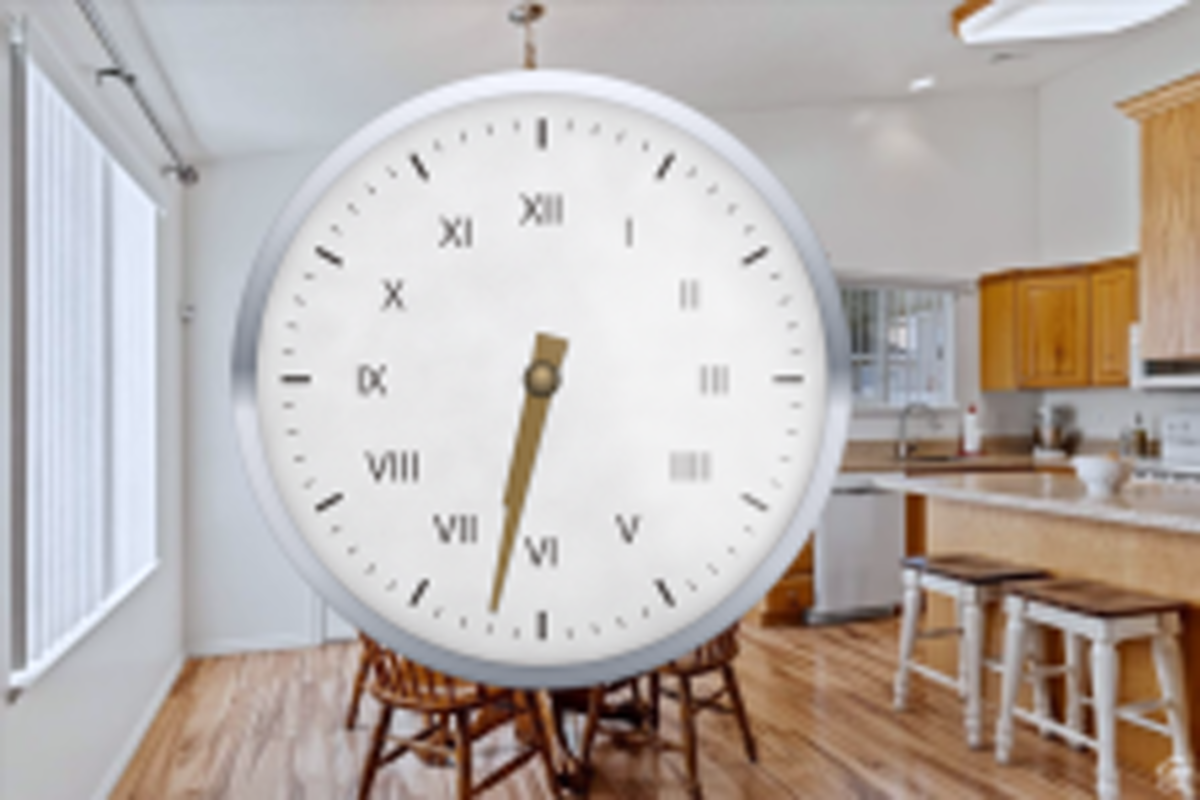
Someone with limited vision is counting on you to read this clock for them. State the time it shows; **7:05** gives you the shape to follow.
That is **6:32**
